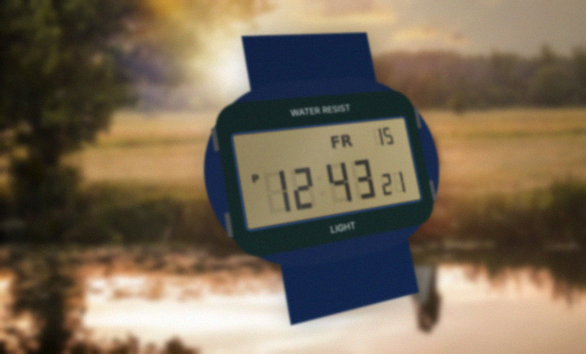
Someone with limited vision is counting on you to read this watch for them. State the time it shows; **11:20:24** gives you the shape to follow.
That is **12:43:21**
